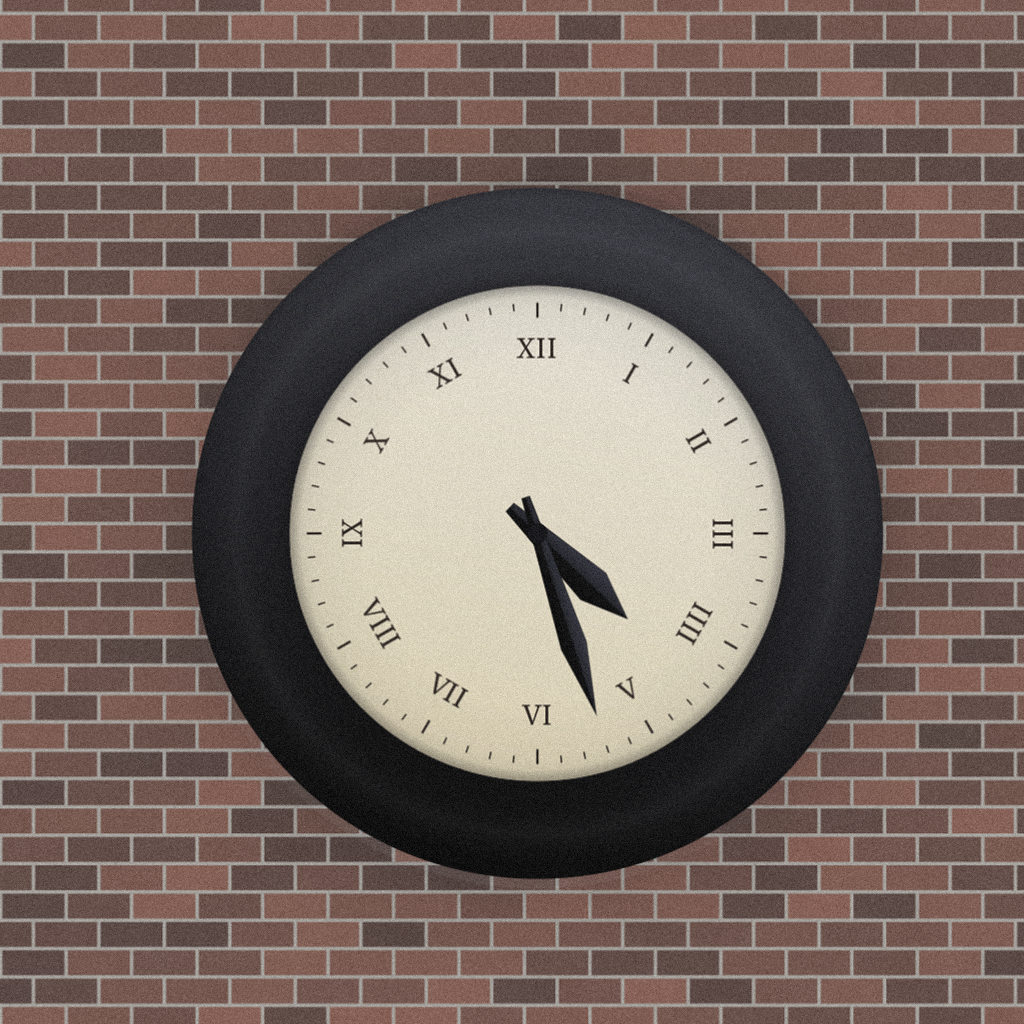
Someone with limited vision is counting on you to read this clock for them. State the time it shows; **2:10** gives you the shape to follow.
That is **4:27**
